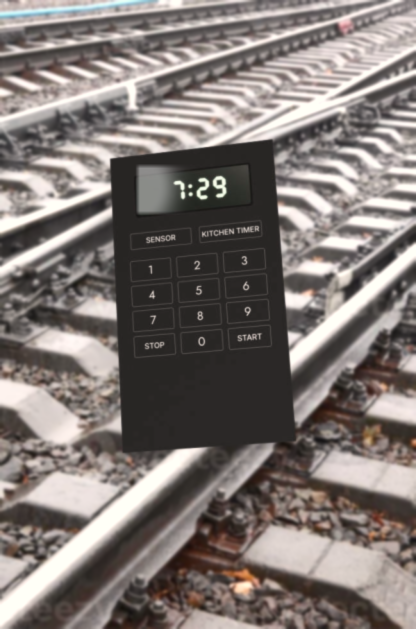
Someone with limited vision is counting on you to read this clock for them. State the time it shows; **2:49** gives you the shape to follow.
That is **7:29**
